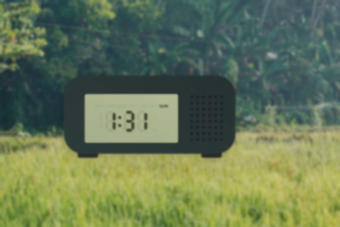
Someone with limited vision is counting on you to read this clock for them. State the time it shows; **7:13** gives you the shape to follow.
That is **1:31**
